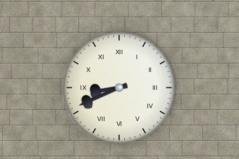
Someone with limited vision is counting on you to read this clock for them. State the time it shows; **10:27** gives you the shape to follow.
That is **8:41**
